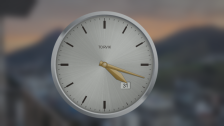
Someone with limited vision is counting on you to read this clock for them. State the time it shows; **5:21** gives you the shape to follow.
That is **4:18**
